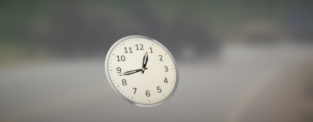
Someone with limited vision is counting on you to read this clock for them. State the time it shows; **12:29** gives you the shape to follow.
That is **12:43**
